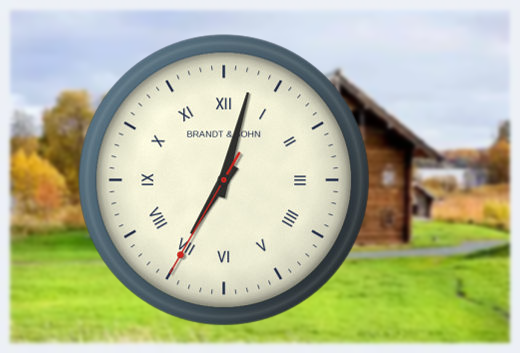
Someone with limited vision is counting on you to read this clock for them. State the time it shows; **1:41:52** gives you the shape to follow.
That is **7:02:35**
